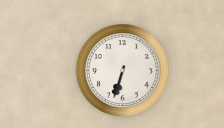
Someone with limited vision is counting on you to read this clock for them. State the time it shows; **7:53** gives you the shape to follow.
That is **6:33**
